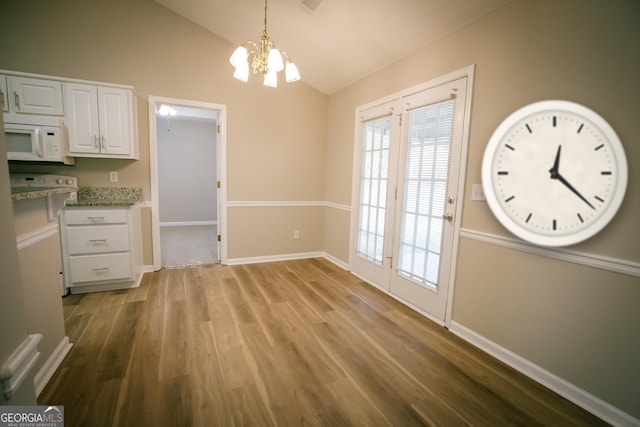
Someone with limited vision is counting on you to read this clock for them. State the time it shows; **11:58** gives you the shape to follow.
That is **12:22**
